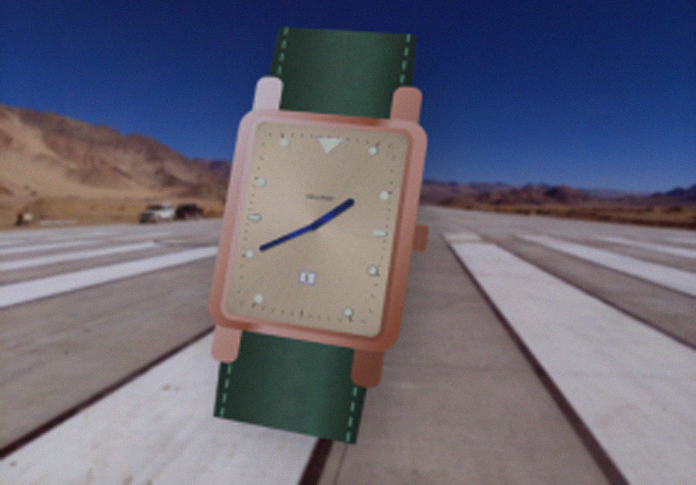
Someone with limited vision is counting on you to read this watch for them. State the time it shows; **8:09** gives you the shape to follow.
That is **1:40**
